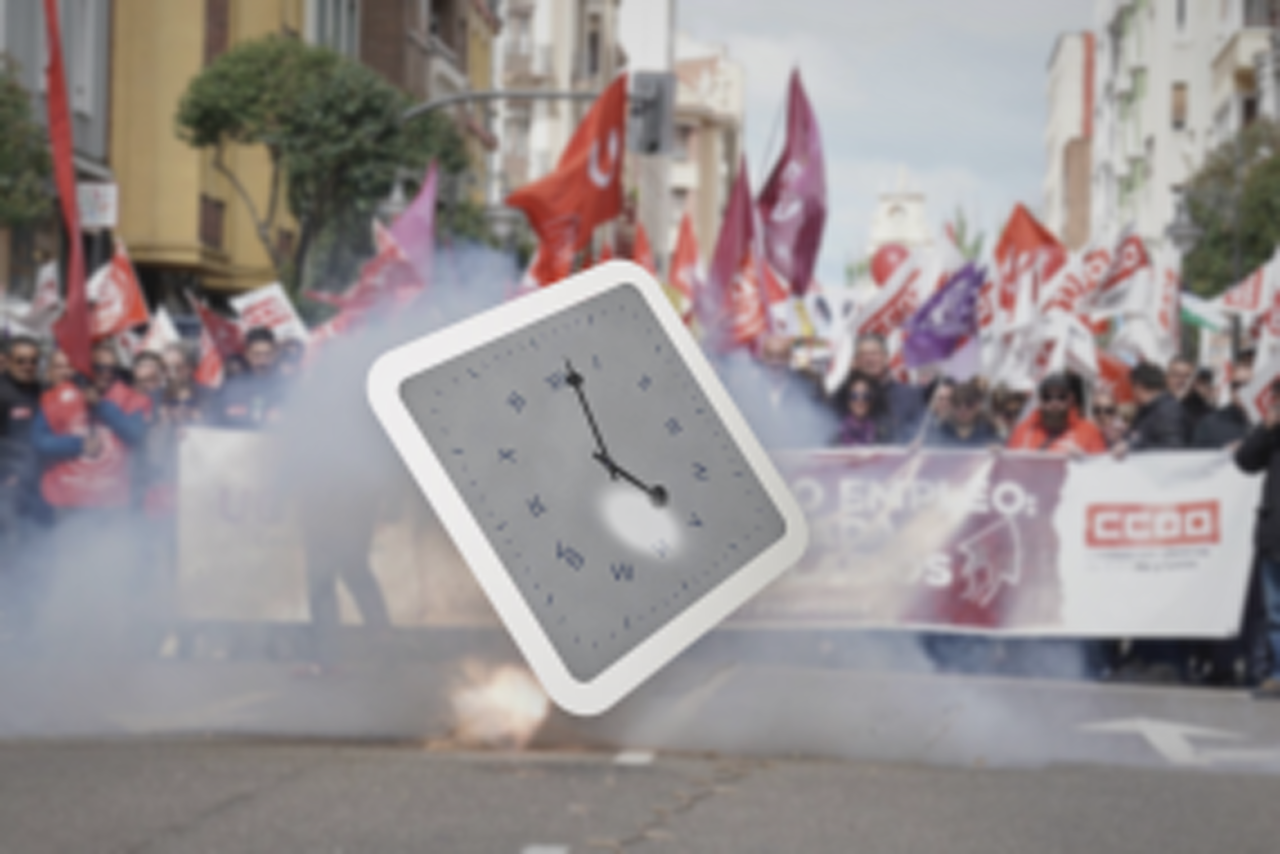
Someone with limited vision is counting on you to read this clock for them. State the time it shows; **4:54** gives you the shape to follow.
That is **5:02**
